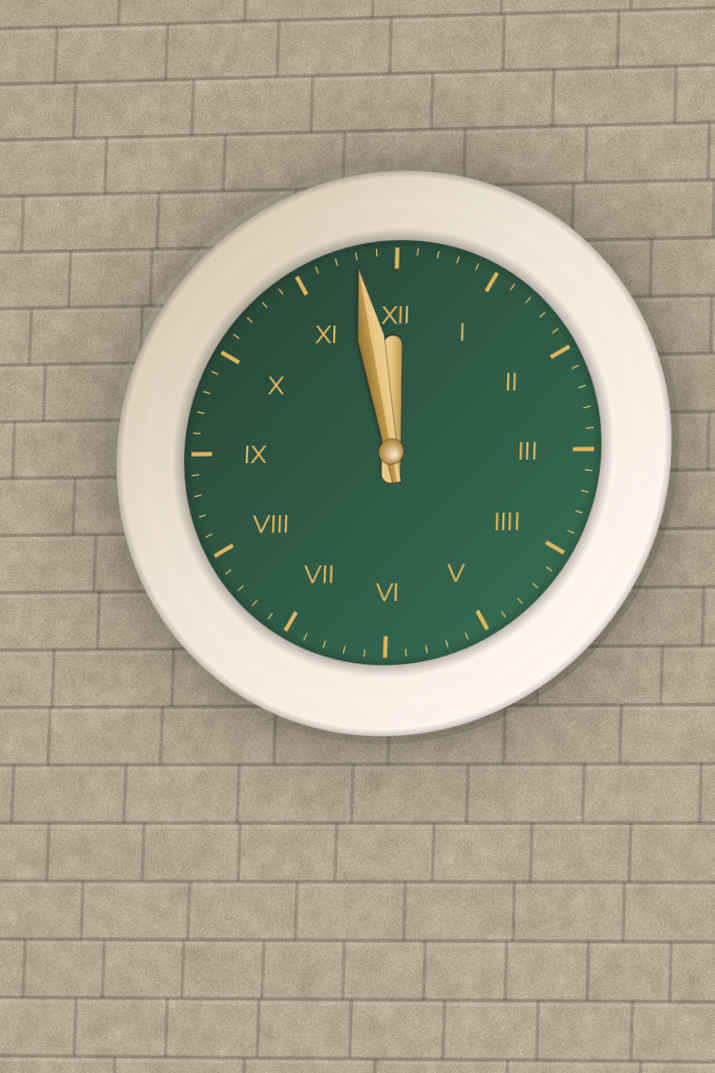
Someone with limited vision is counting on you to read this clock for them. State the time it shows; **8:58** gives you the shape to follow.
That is **11:58**
